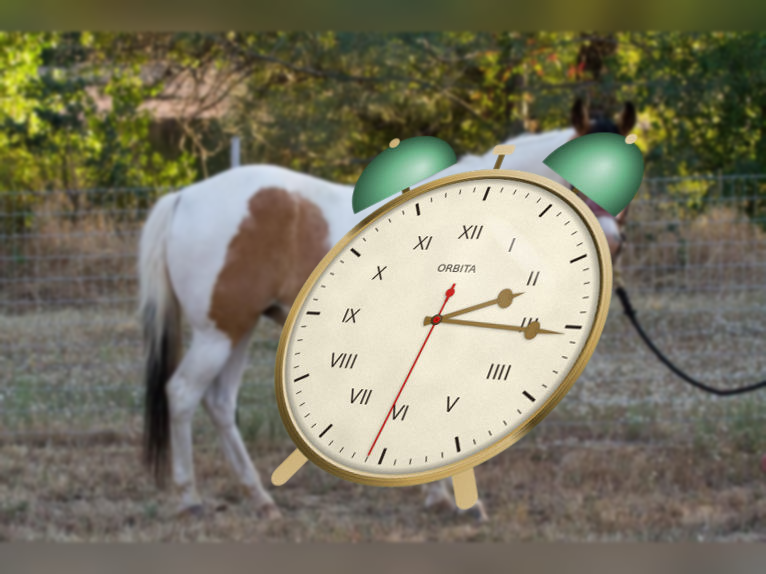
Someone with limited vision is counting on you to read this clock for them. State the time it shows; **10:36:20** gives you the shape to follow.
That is **2:15:31**
